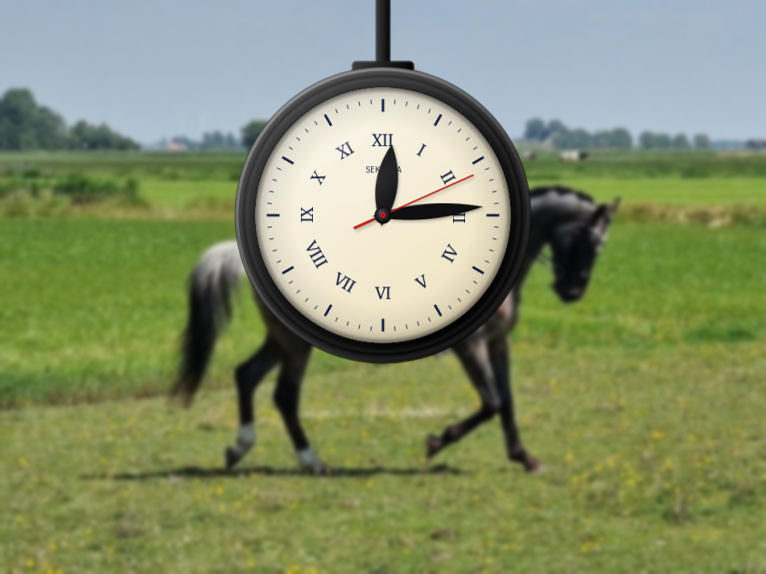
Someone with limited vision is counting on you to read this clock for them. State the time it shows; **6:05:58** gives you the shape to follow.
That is **12:14:11**
